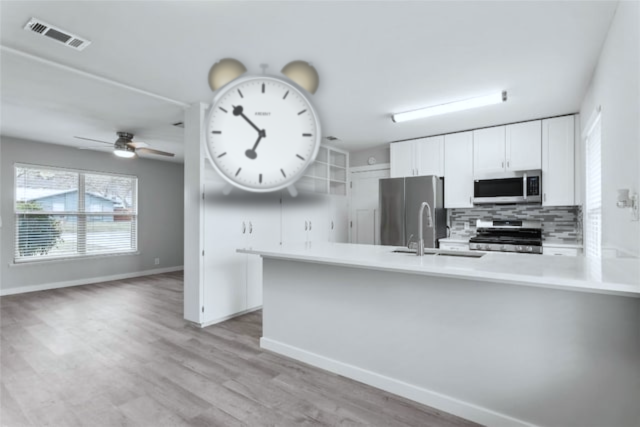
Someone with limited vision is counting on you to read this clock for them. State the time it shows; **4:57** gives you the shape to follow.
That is **6:52**
